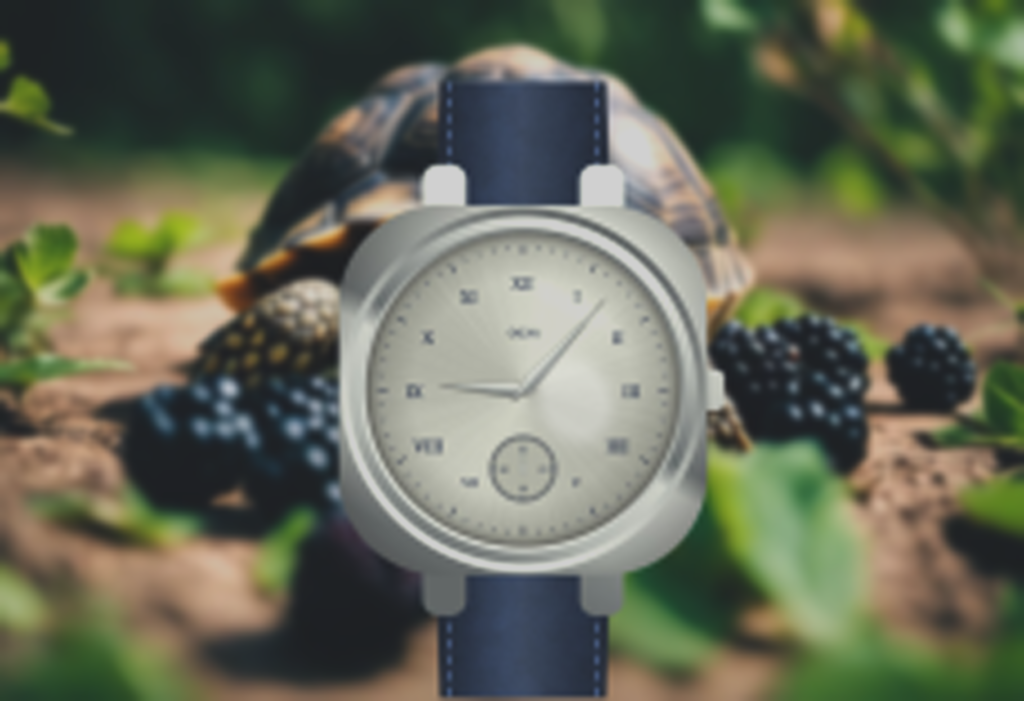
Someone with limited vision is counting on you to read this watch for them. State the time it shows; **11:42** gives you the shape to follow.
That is **9:07**
